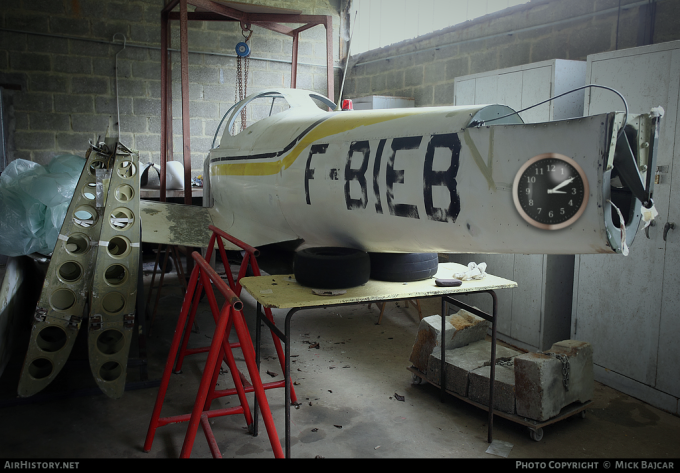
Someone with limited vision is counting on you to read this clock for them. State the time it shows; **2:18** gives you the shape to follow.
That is **3:10**
